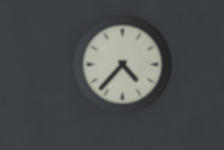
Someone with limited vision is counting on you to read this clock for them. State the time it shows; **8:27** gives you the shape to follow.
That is **4:37**
